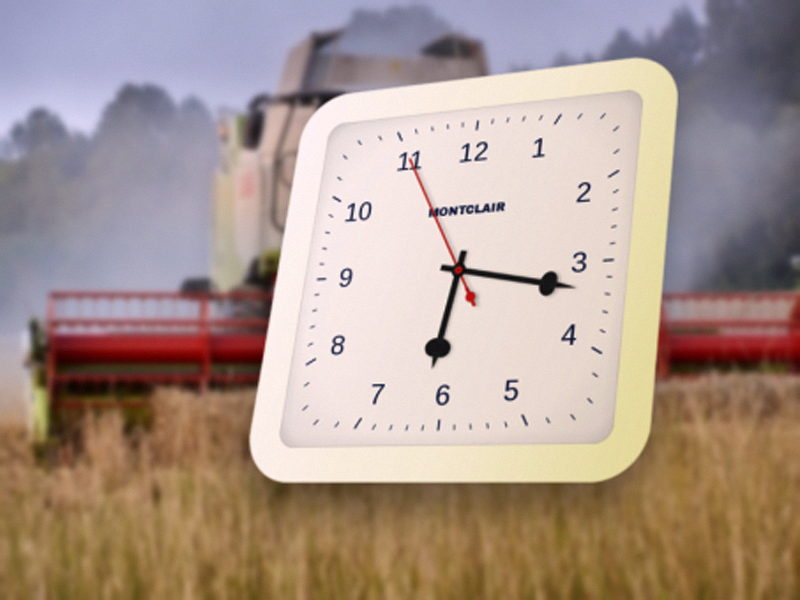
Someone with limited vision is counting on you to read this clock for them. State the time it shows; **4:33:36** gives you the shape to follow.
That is **6:16:55**
